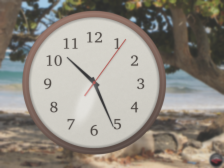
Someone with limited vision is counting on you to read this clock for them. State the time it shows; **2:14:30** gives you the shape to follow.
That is **10:26:06**
